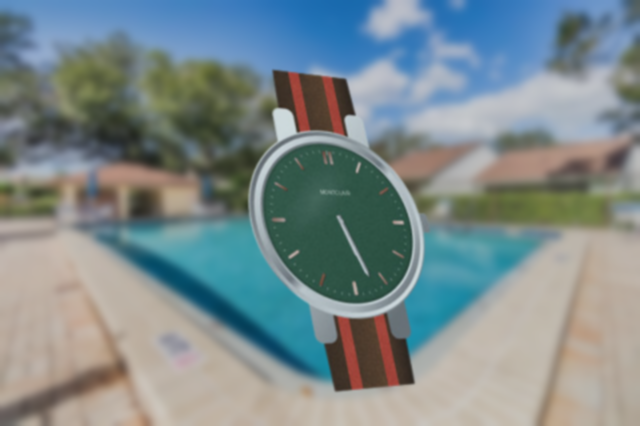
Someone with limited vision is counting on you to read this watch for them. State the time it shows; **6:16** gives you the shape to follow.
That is **5:27**
